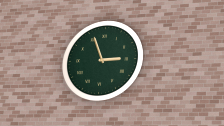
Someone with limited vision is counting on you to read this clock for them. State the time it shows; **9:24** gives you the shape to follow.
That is **2:56**
